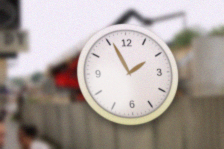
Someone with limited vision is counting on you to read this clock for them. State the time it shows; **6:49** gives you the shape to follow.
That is **1:56**
